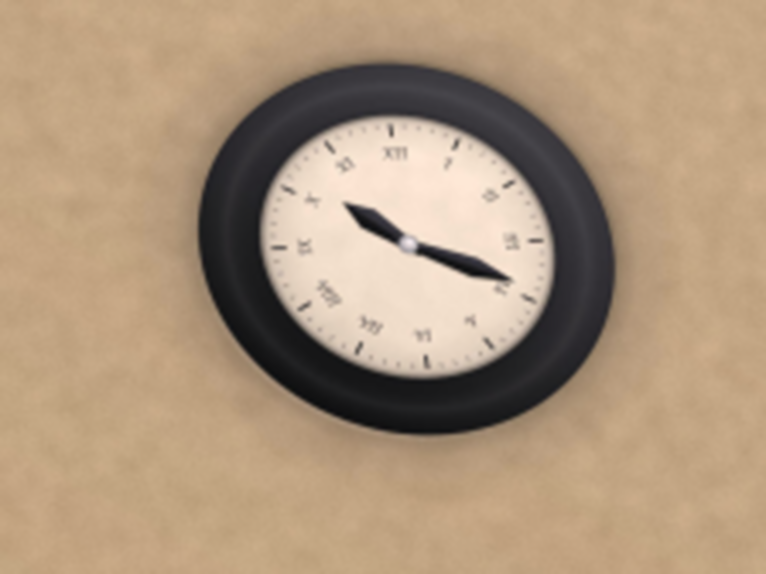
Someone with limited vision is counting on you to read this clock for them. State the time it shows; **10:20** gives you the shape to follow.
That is **10:19**
